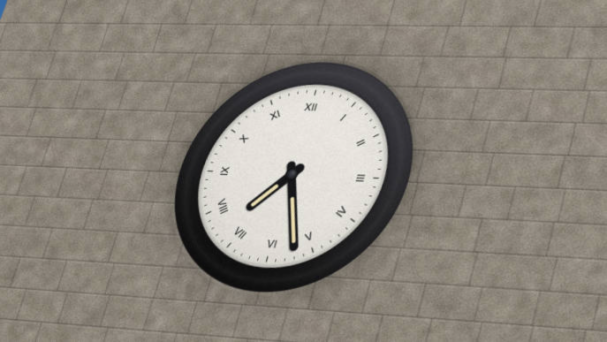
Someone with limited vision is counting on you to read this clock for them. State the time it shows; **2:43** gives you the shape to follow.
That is **7:27**
